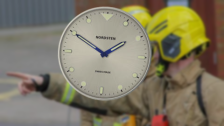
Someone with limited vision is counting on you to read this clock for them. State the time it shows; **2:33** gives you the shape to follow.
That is **1:50**
